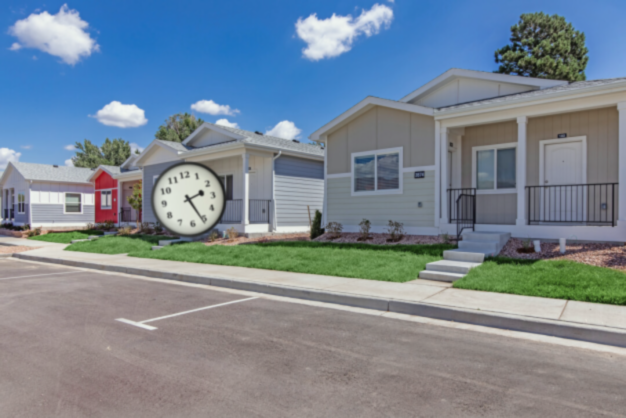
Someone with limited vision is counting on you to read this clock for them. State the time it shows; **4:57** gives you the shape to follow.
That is **2:26**
